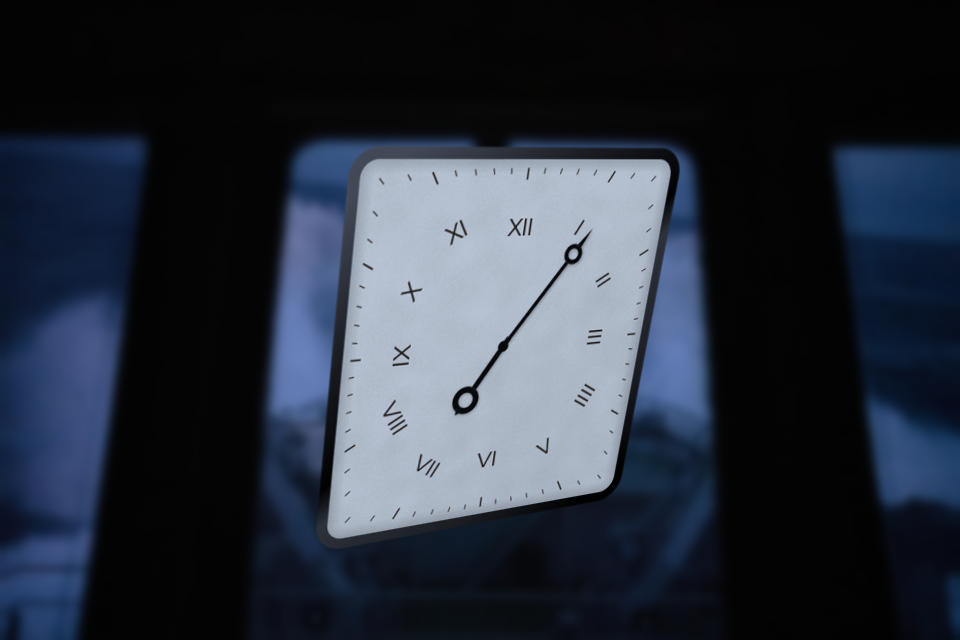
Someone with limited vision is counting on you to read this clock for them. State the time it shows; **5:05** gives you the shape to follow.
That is **7:06**
